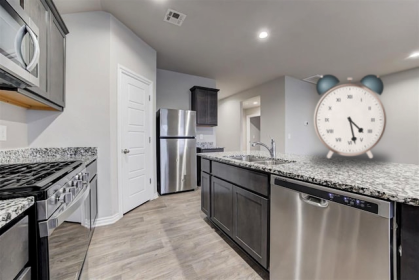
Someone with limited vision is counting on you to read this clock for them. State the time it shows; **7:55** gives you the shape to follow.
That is **4:28**
